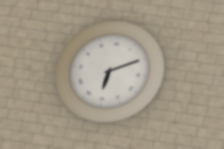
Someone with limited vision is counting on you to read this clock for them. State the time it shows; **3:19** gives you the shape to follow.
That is **6:10**
